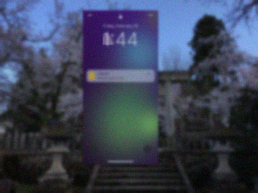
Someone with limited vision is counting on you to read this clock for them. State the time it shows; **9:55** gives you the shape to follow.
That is **1:44**
